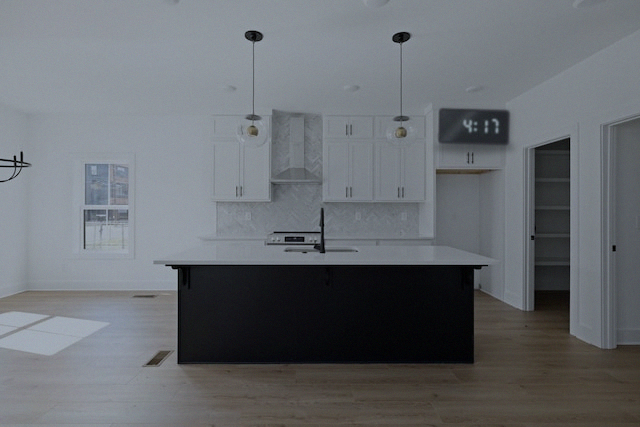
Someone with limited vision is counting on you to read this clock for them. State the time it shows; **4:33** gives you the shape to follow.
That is **4:17**
